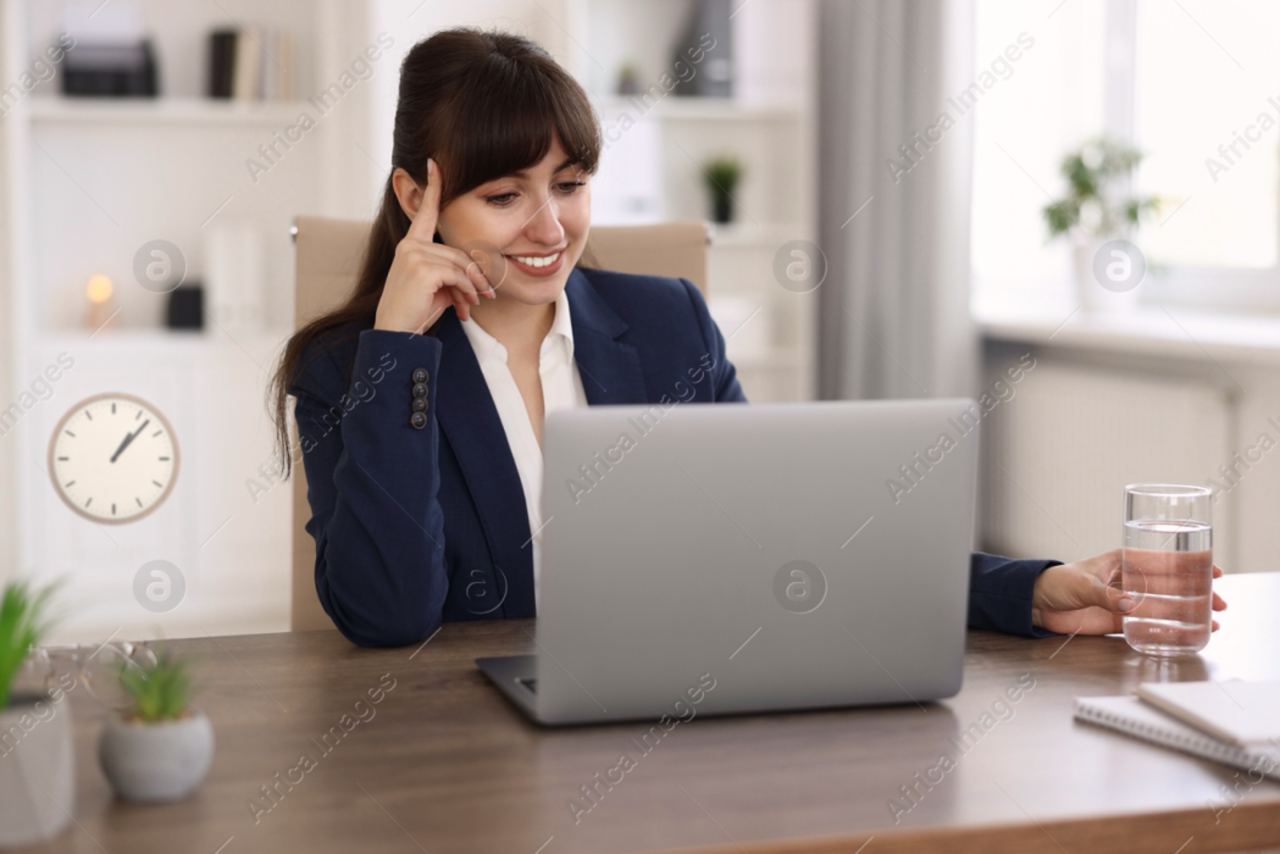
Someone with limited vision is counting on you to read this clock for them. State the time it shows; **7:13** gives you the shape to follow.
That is **1:07**
